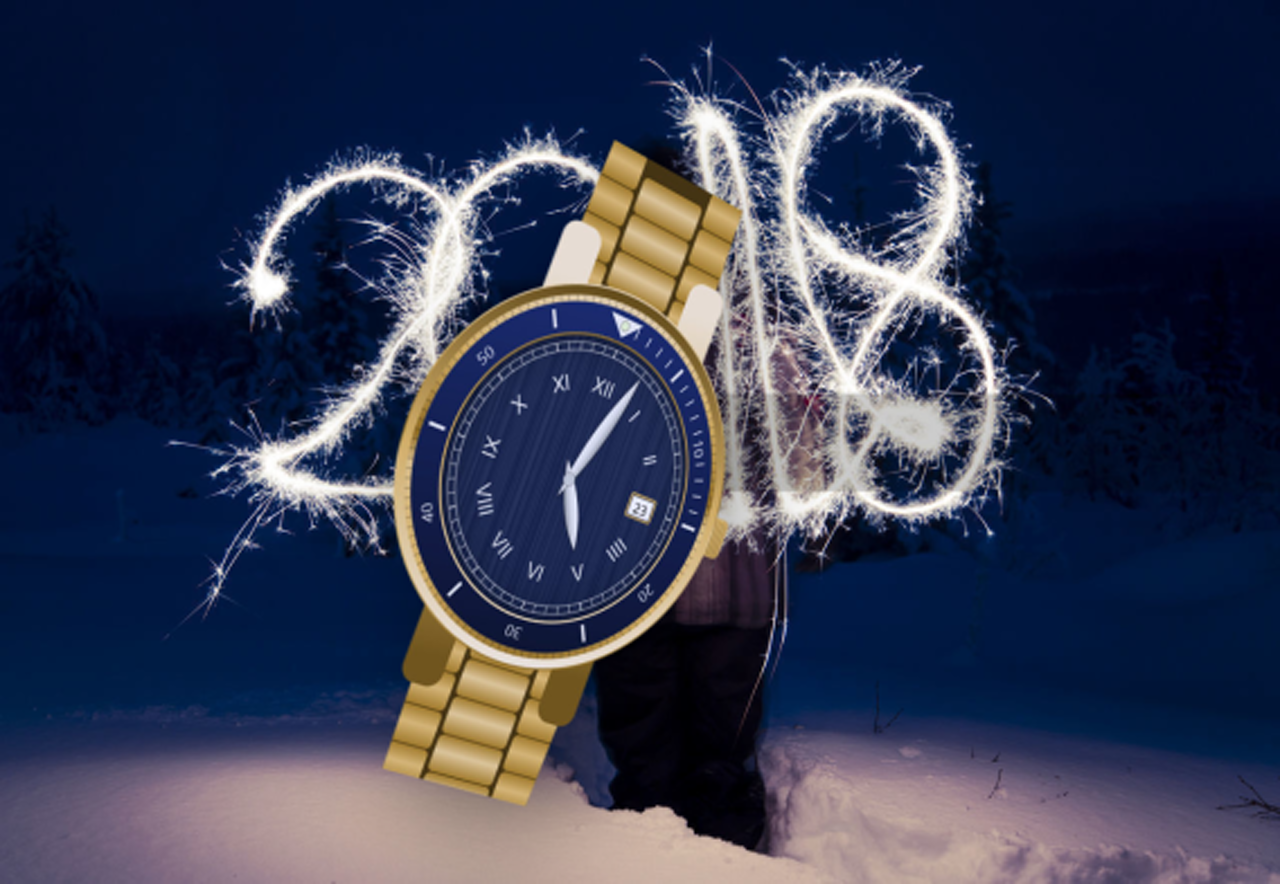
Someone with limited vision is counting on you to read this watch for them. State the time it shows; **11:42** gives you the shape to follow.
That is **5:03**
